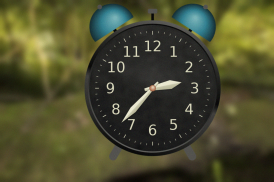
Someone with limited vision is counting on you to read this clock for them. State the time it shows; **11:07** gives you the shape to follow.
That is **2:37**
